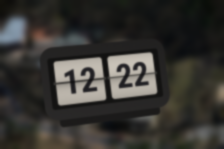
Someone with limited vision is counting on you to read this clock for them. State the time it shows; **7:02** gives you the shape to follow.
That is **12:22**
